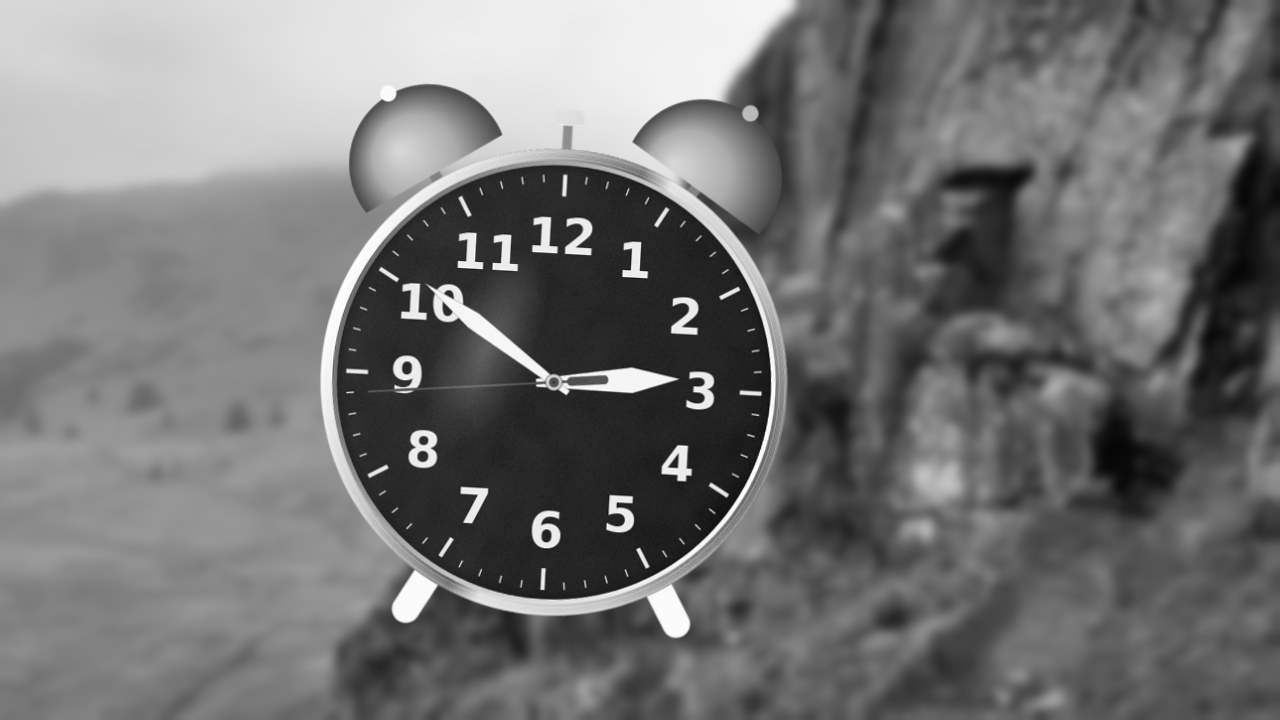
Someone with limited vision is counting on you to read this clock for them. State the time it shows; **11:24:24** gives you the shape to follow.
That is **2:50:44**
